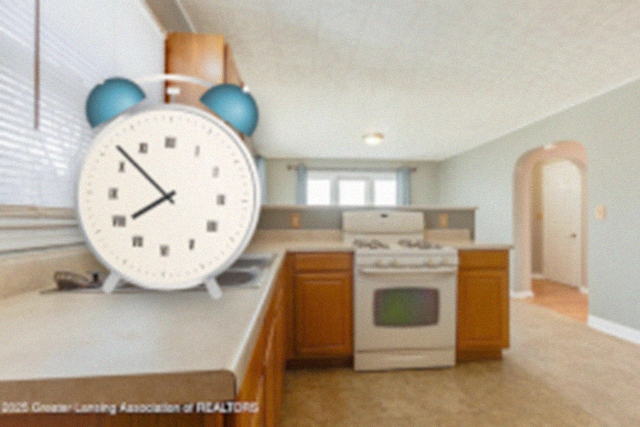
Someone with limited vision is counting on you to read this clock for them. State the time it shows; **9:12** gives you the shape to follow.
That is **7:52**
